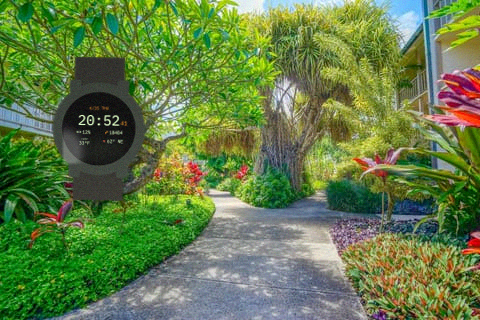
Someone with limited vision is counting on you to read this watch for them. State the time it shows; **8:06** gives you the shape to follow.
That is **20:52**
